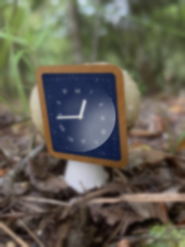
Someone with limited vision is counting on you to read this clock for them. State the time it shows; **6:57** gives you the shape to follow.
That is **12:44**
